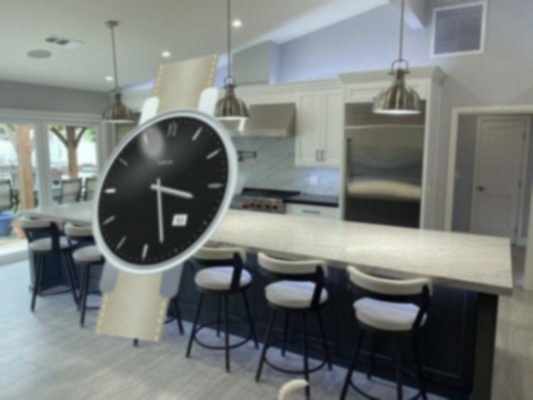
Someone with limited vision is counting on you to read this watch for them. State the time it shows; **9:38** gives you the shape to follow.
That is **3:27**
